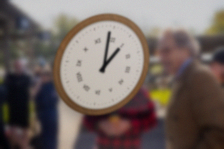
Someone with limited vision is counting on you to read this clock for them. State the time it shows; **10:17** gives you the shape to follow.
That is **12:59**
